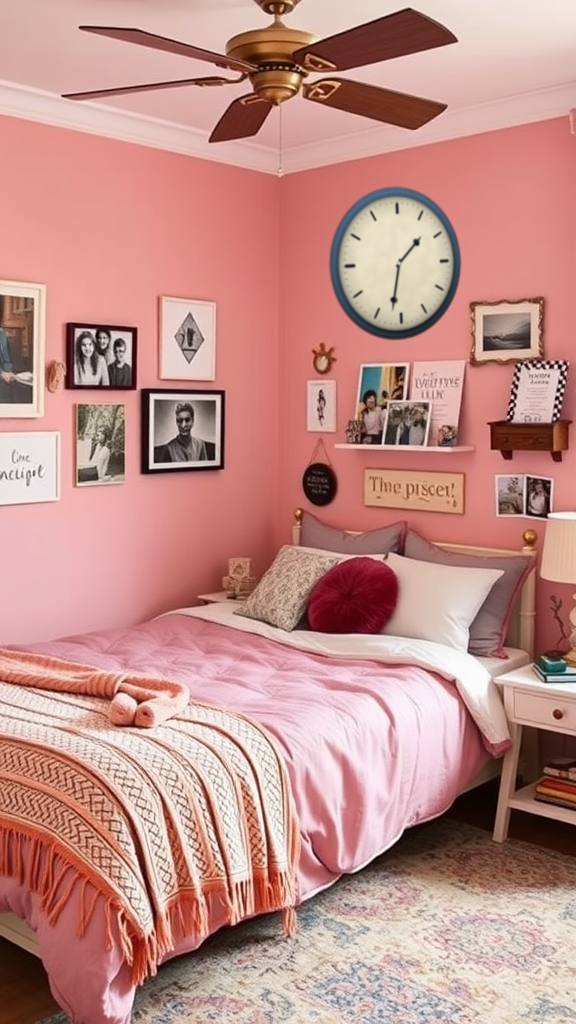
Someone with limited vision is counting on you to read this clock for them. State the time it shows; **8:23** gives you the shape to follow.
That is **1:32**
